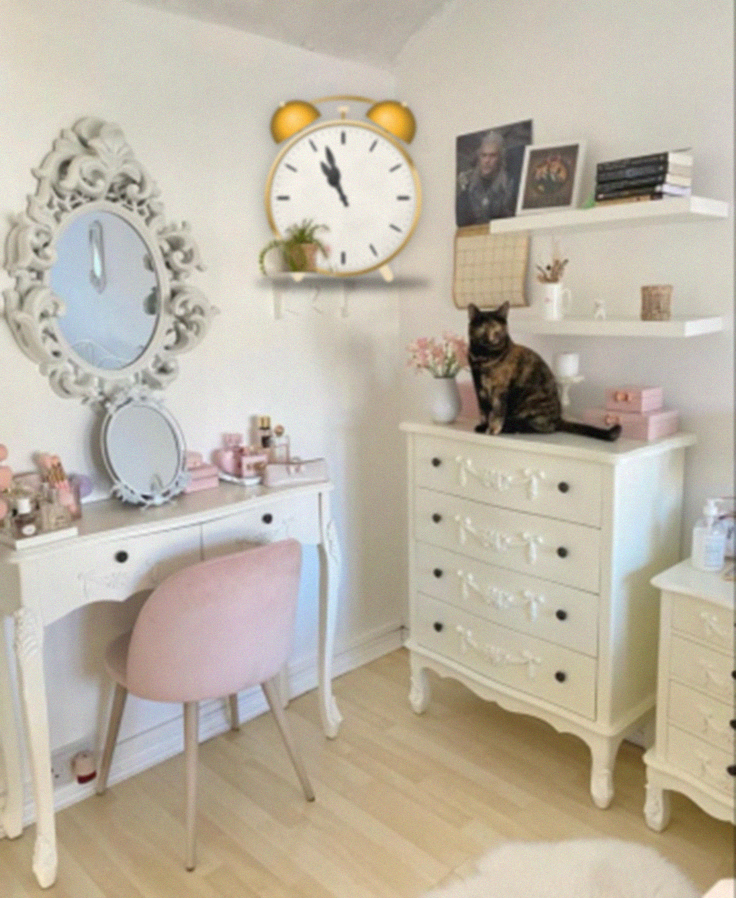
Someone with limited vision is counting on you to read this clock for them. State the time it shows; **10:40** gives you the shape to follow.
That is **10:57**
